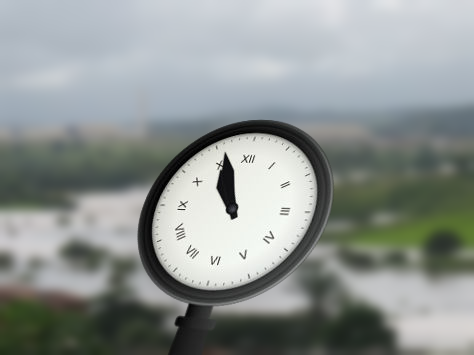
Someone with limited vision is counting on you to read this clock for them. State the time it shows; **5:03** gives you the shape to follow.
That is **10:56**
